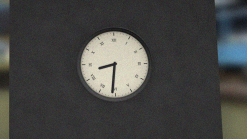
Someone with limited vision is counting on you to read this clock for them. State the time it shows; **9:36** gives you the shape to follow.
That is **8:31**
